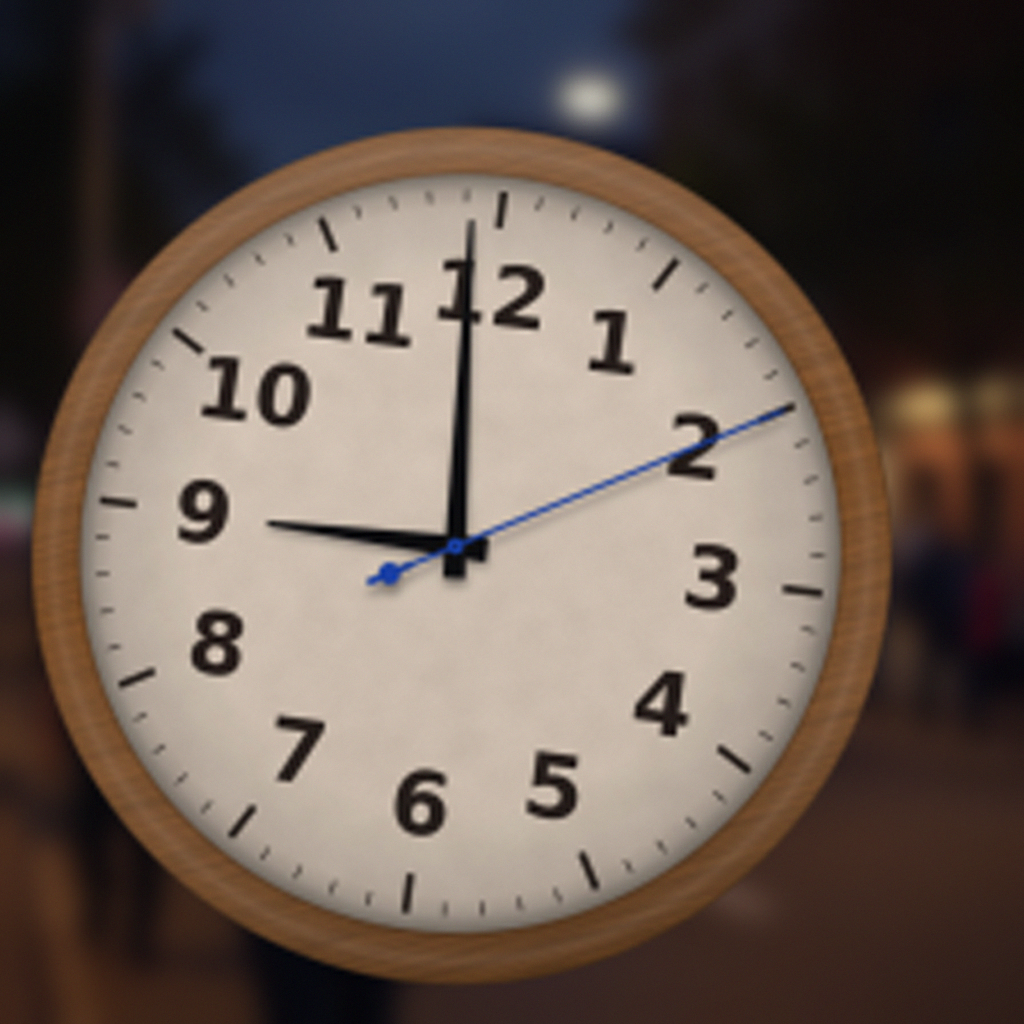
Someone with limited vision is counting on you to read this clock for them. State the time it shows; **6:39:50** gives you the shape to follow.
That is **8:59:10**
